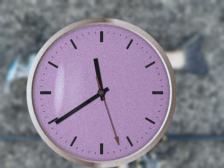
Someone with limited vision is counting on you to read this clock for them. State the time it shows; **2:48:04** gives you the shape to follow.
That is **11:39:27**
